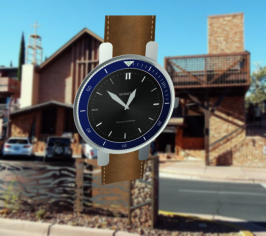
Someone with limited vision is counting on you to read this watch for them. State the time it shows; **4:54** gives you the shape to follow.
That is **12:52**
